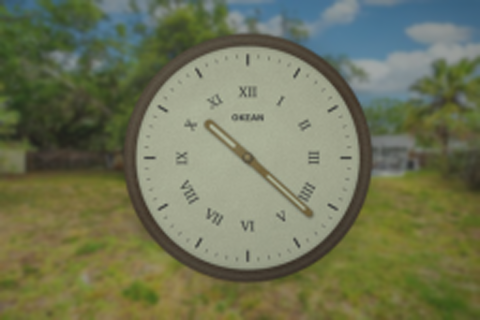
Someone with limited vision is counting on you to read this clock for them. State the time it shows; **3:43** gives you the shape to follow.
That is **10:22**
